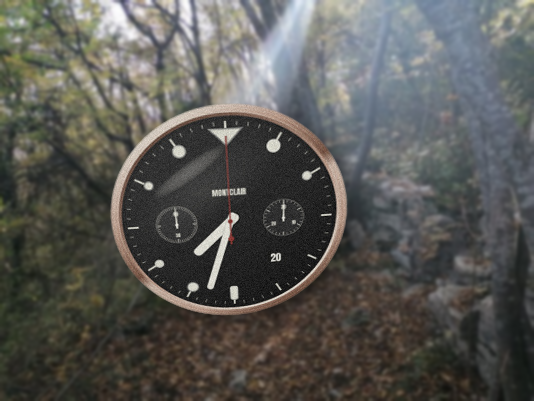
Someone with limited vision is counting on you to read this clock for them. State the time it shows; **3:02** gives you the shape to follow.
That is **7:33**
